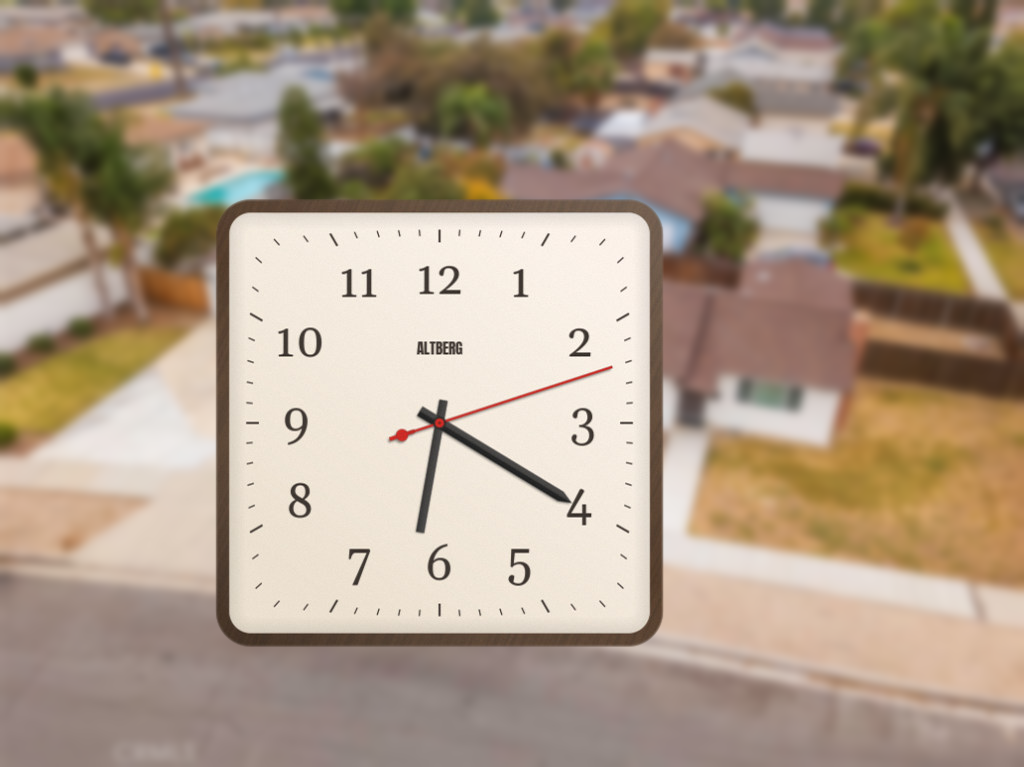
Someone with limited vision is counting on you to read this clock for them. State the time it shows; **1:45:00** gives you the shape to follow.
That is **6:20:12**
